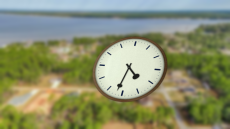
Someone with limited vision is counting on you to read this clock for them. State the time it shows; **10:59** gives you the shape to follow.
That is **4:32**
